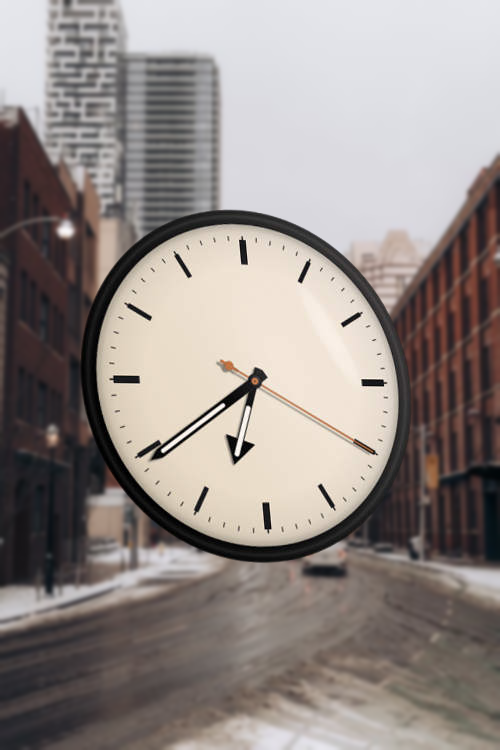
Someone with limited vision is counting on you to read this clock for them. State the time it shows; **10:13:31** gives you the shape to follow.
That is **6:39:20**
